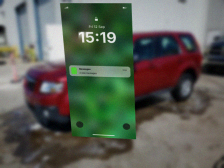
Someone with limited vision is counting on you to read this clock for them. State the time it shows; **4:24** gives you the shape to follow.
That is **15:19**
